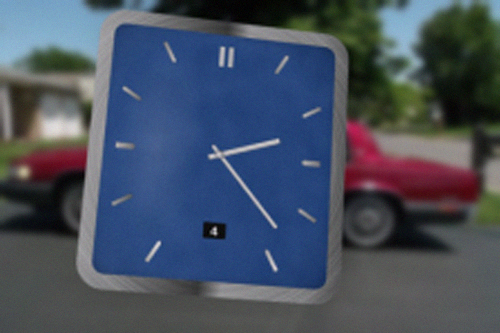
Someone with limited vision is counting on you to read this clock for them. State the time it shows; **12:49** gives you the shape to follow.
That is **2:23**
